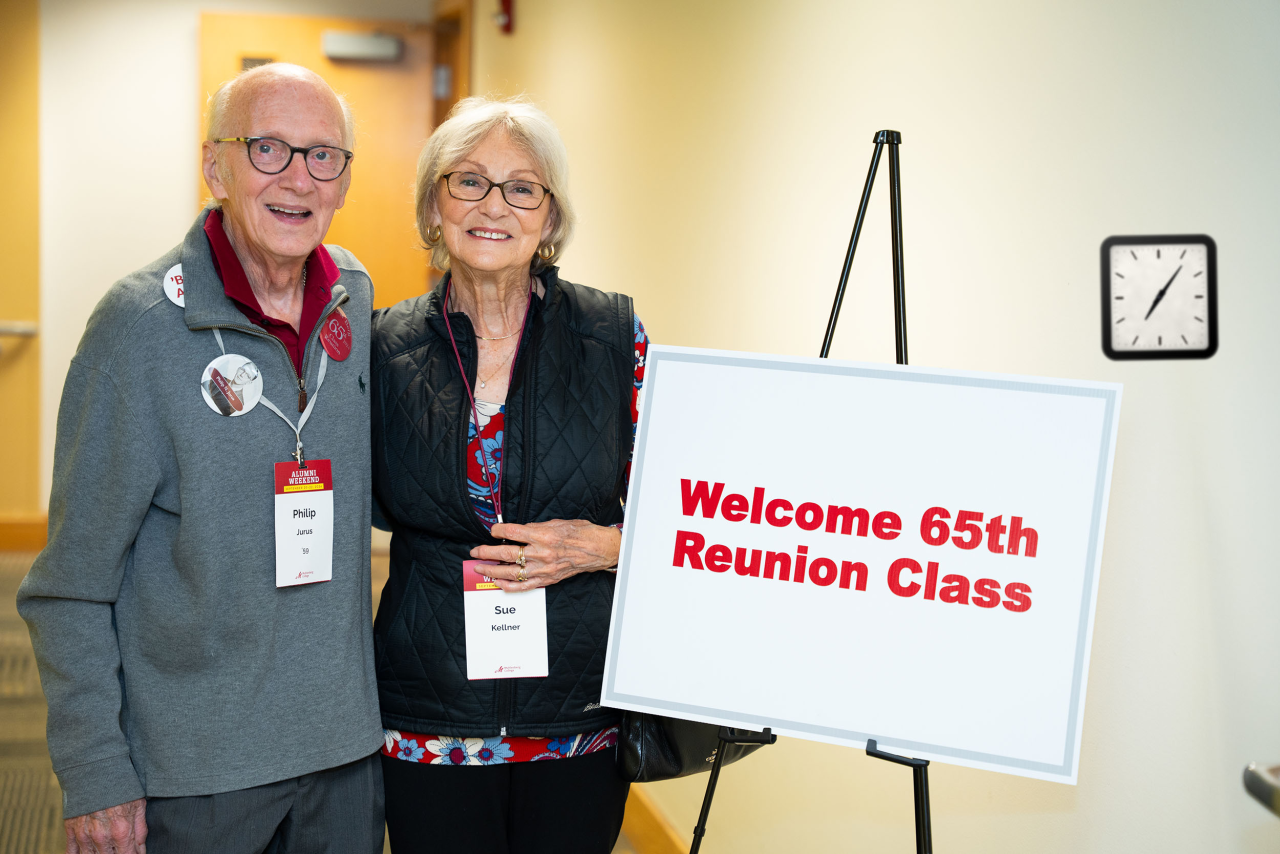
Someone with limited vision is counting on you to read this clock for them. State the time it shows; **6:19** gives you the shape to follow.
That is **7:06**
